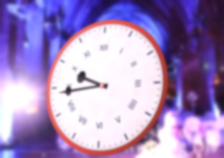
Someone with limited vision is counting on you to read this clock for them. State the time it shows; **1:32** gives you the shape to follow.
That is **9:44**
